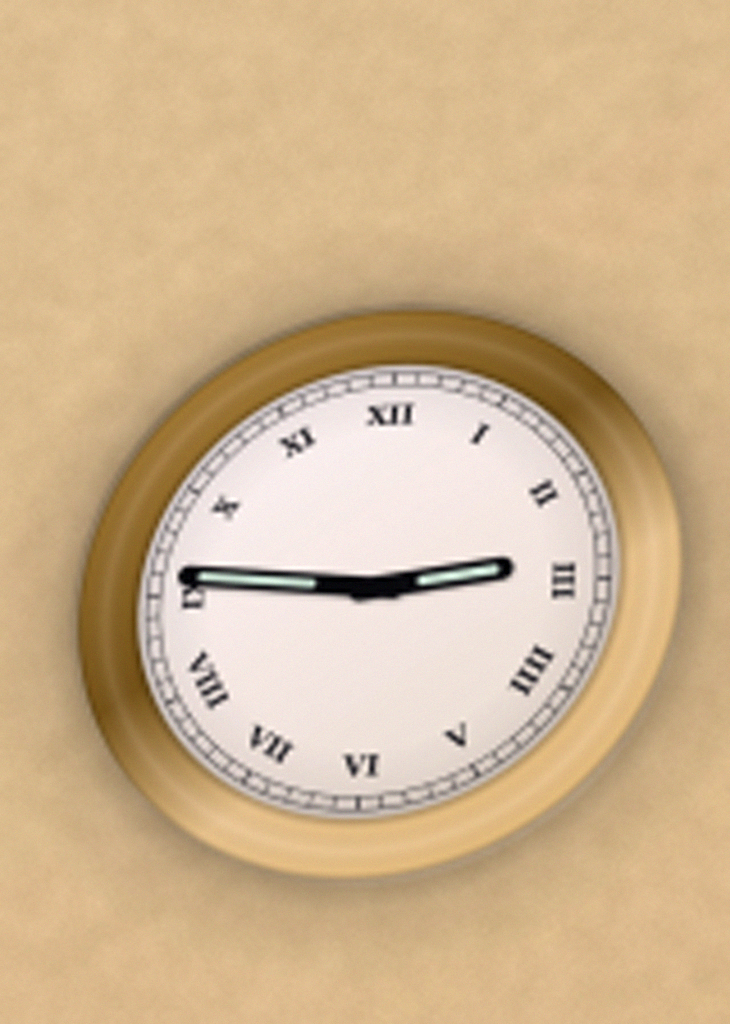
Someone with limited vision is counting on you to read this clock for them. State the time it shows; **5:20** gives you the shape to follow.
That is **2:46**
